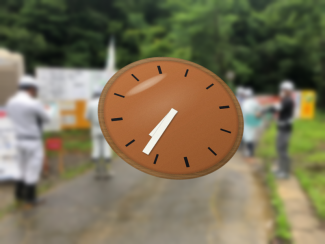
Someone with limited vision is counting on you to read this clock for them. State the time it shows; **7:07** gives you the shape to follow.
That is **7:37**
